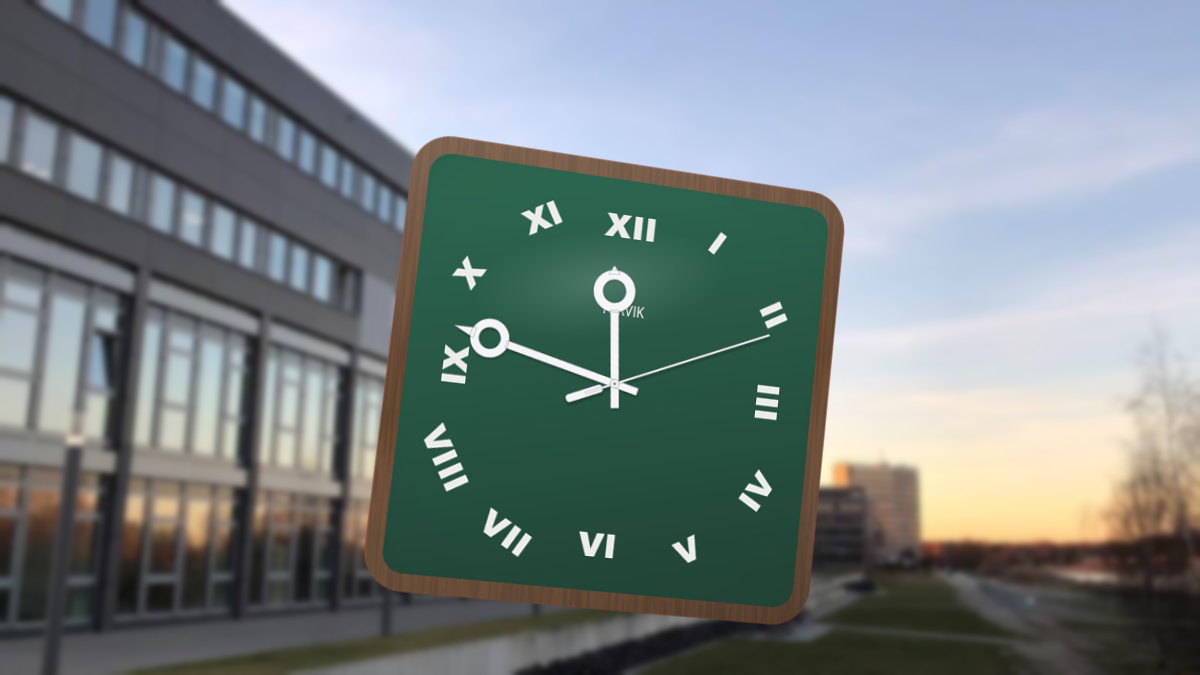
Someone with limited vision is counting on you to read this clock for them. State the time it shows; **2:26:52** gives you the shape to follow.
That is **11:47:11**
